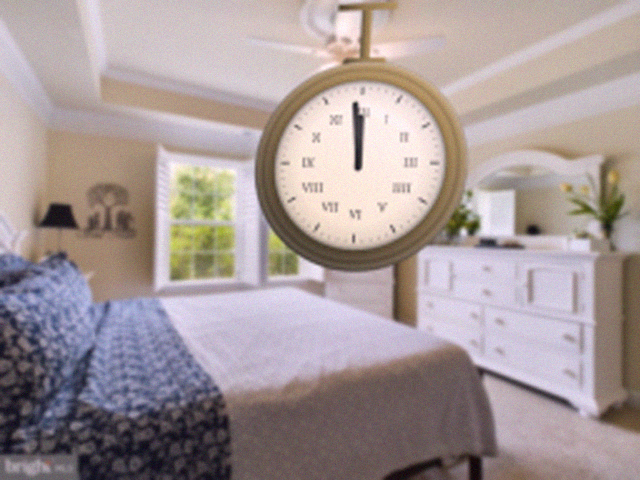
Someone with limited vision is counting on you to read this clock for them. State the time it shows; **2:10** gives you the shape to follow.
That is **11:59**
